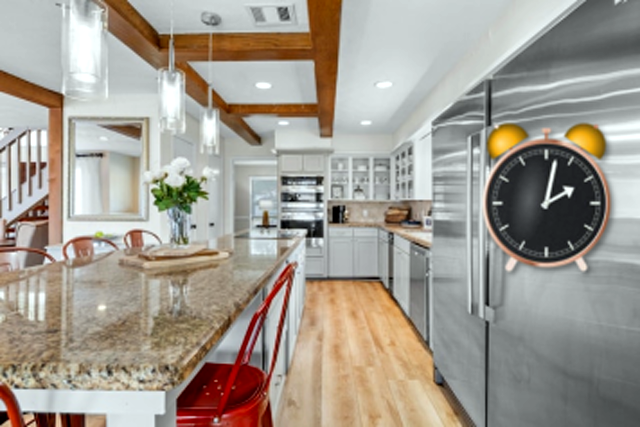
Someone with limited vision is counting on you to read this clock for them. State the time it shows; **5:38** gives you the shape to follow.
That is **2:02**
